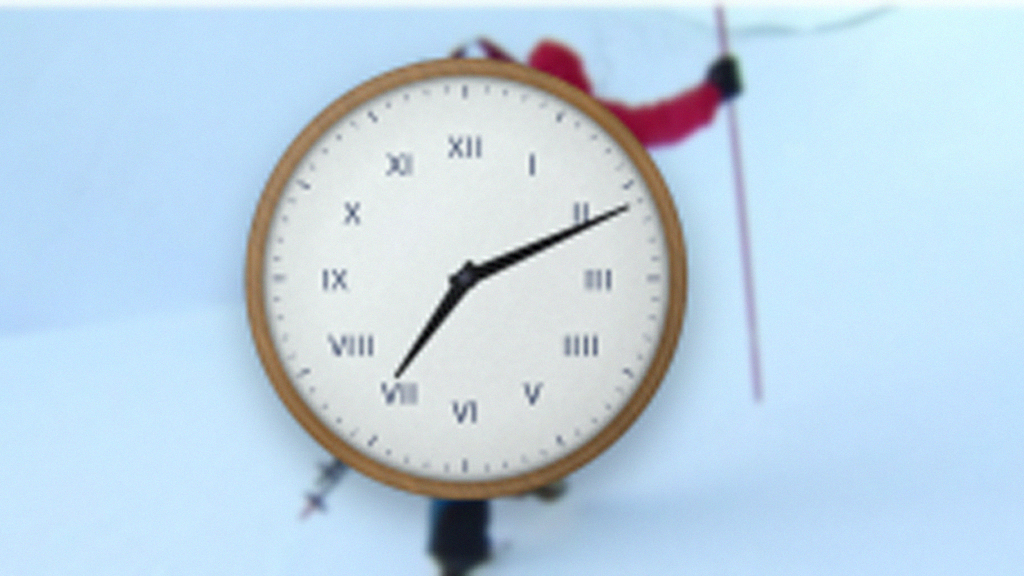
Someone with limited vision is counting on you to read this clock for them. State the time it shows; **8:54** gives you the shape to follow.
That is **7:11**
